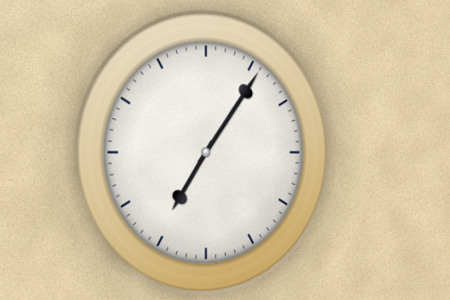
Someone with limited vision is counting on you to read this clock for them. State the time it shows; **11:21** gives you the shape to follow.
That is **7:06**
